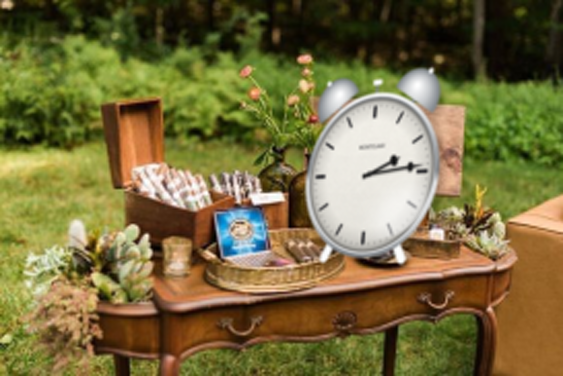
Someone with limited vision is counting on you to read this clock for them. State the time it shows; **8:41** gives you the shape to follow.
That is **2:14**
